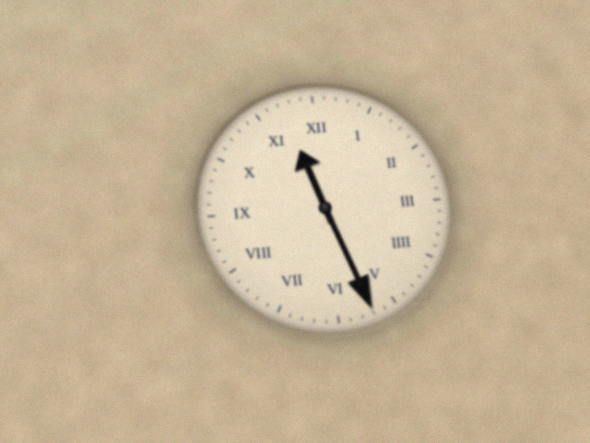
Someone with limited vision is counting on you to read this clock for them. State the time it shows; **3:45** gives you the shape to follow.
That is **11:27**
